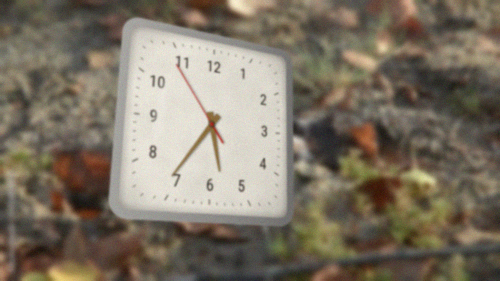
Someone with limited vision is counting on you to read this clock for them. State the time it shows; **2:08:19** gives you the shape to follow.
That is **5:35:54**
